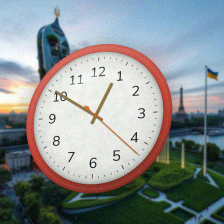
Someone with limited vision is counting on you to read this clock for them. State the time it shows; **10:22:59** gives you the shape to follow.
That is **12:50:22**
